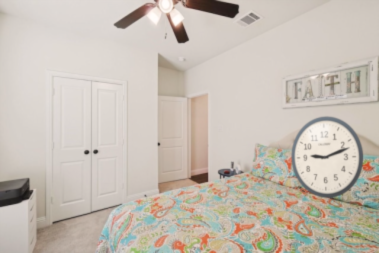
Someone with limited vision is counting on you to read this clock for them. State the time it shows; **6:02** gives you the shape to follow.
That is **9:12**
